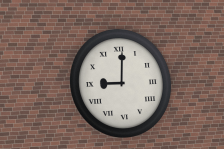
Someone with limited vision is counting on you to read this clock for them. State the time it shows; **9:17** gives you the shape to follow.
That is **9:01**
